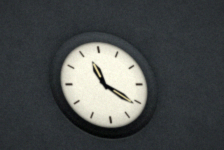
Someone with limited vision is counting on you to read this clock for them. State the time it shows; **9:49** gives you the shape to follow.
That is **11:21**
